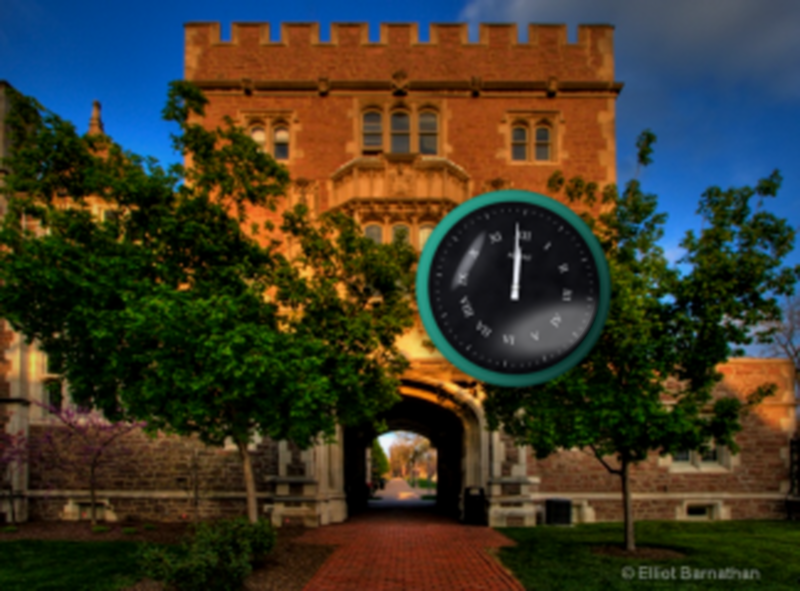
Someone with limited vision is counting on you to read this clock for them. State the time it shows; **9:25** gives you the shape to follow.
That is **11:59**
